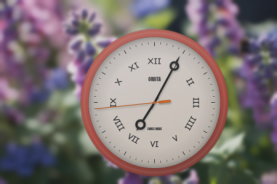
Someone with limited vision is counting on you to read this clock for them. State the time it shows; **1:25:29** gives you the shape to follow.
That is **7:04:44**
